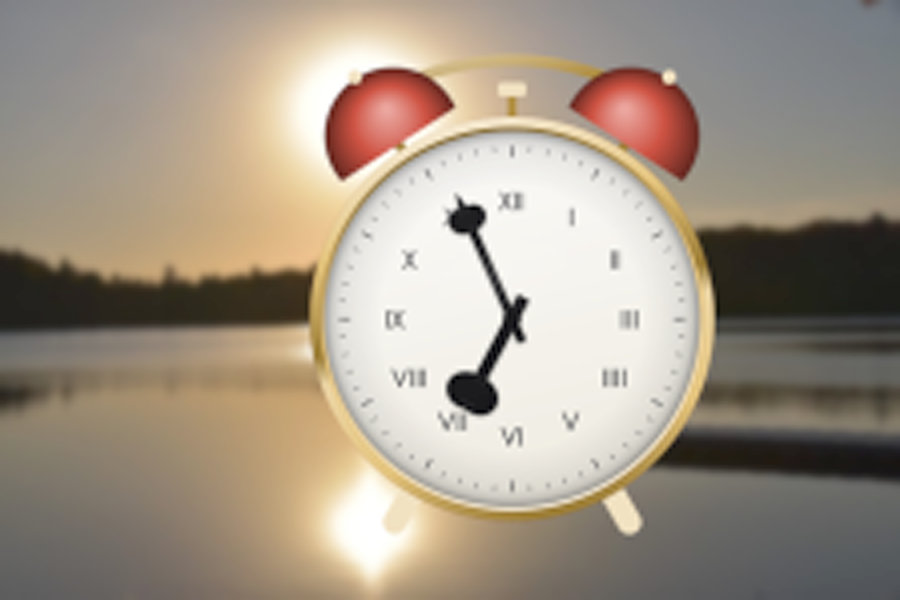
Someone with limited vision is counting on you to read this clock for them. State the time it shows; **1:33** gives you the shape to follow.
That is **6:56**
